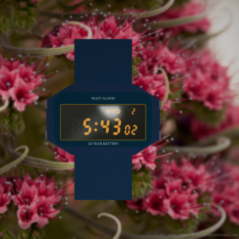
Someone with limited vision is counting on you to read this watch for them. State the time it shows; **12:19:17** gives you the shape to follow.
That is **5:43:02**
